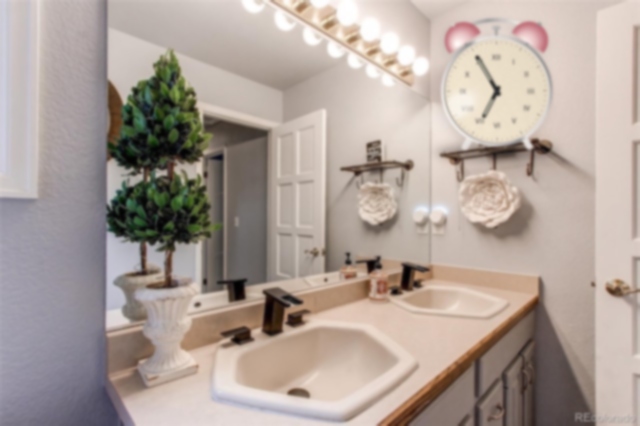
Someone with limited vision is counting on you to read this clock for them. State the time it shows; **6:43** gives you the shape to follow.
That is **6:55**
